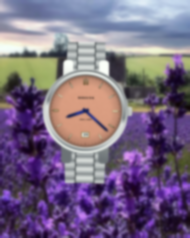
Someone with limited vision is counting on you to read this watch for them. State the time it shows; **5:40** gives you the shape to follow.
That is **8:22**
